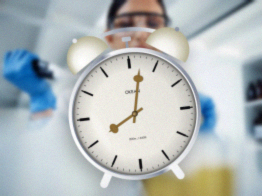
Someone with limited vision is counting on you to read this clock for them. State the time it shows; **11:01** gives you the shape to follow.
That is **8:02**
